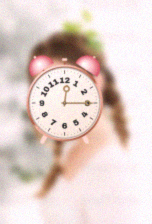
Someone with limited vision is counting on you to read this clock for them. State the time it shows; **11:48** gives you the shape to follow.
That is **12:15**
